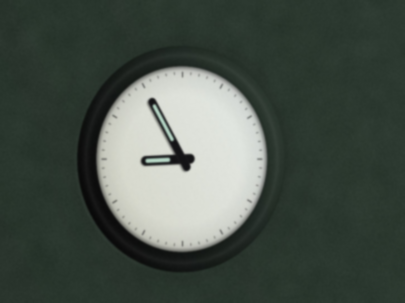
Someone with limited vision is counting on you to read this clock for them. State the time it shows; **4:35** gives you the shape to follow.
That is **8:55**
